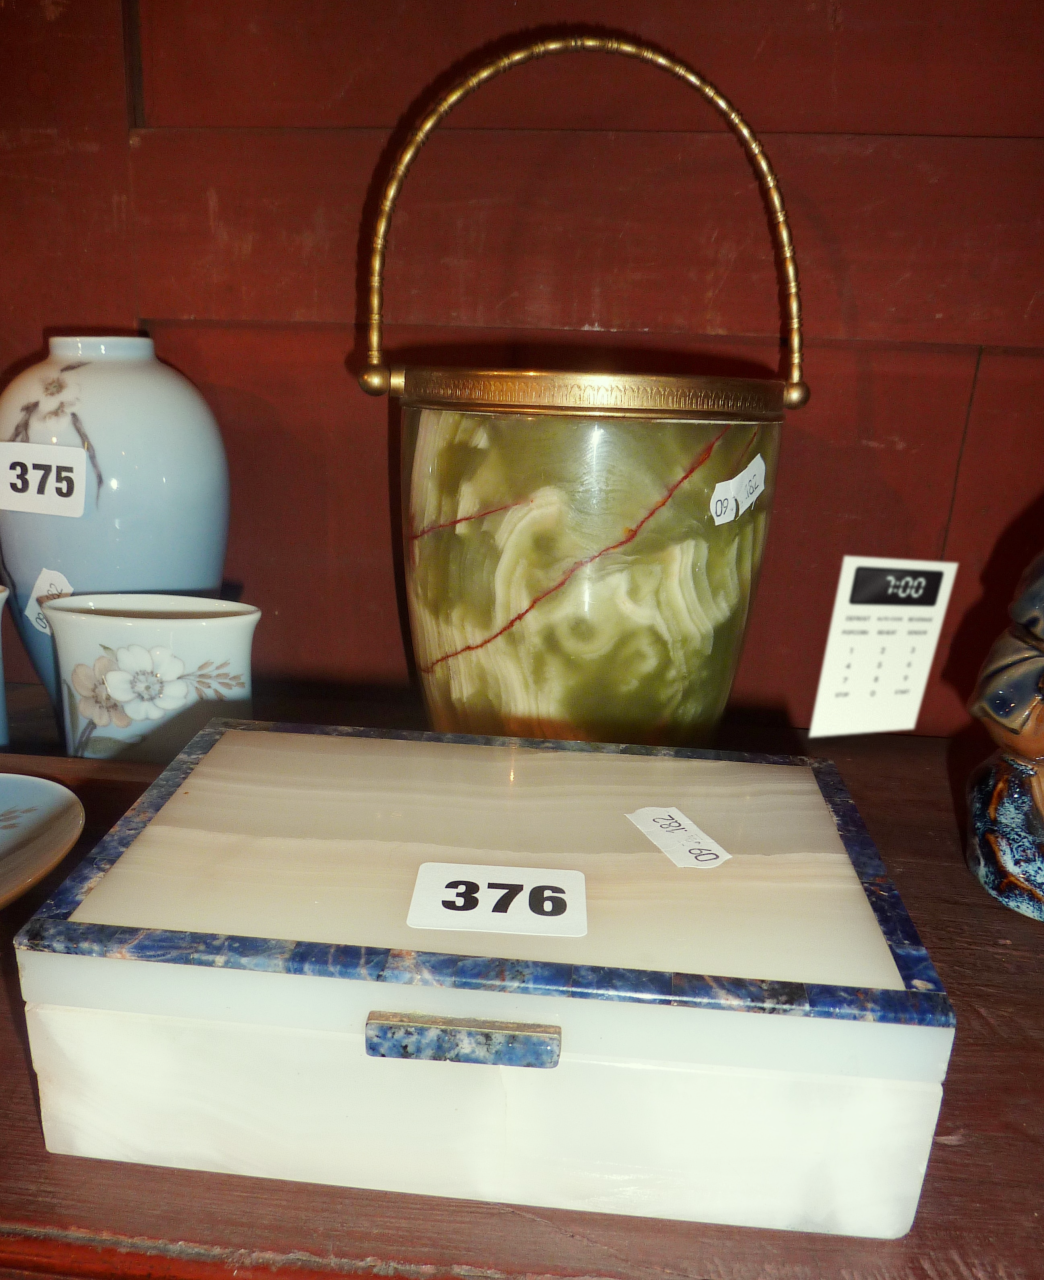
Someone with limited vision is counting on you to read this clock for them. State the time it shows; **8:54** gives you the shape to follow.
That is **7:00**
